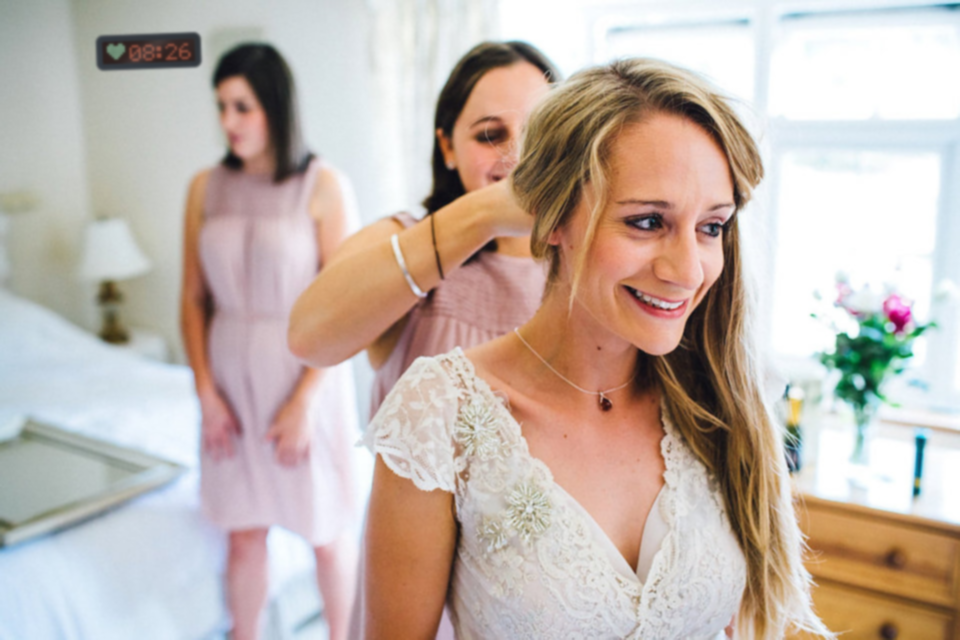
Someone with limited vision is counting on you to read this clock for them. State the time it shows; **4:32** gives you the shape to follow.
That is **8:26**
